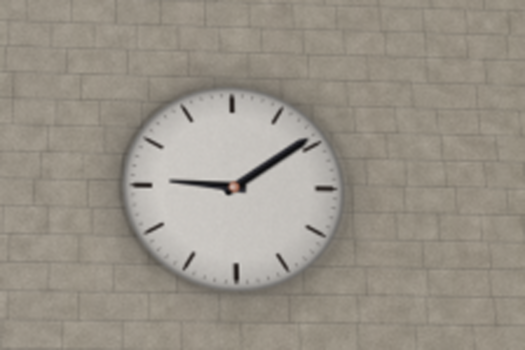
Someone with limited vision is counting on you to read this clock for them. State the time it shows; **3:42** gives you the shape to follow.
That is **9:09**
